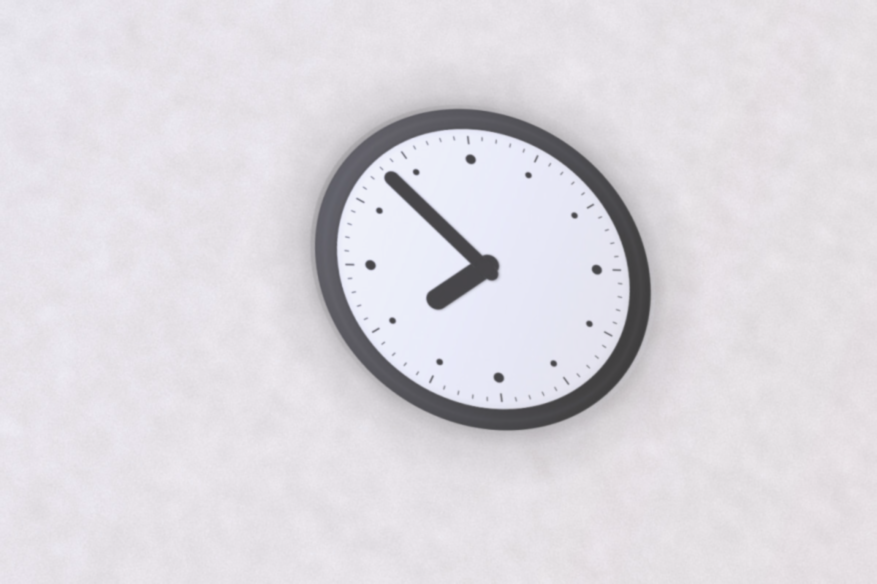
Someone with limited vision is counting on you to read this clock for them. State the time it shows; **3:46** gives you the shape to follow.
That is **7:53**
